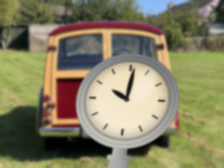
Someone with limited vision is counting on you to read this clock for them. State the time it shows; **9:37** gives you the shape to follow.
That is **10:01**
